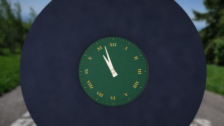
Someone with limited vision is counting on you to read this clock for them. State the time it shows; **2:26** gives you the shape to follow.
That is **10:57**
